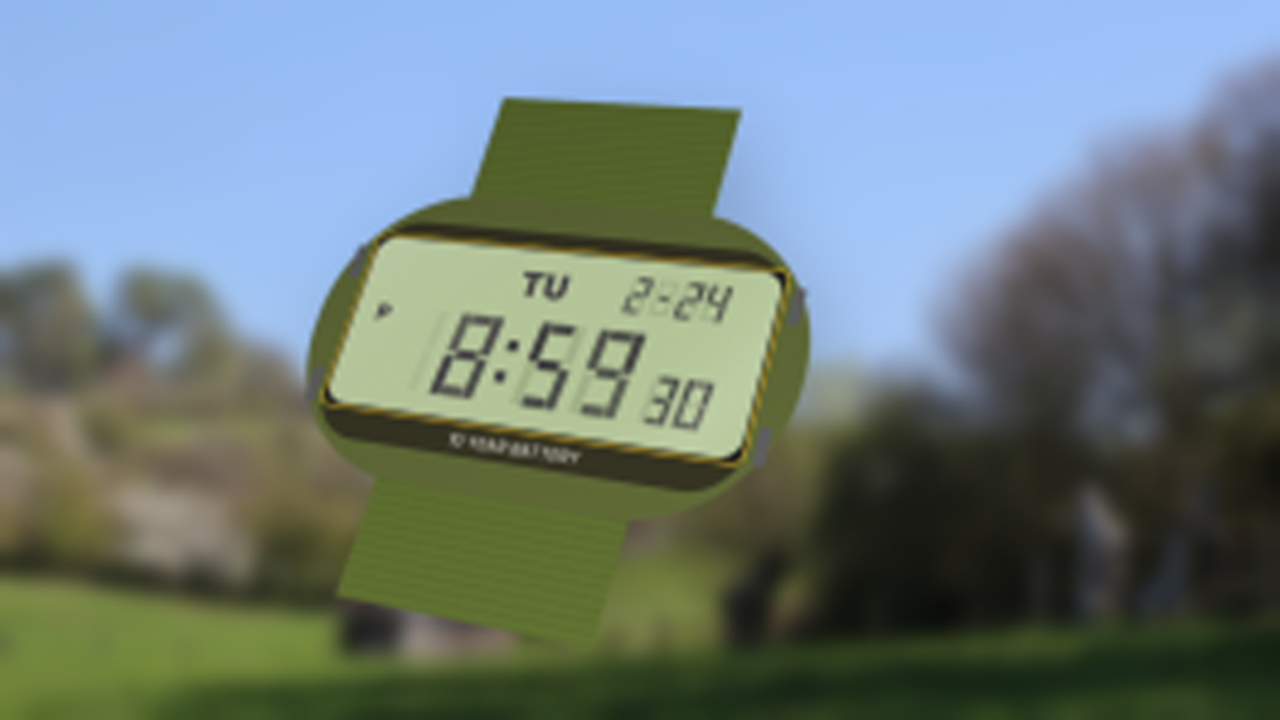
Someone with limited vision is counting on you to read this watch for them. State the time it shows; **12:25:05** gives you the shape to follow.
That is **8:59:30**
